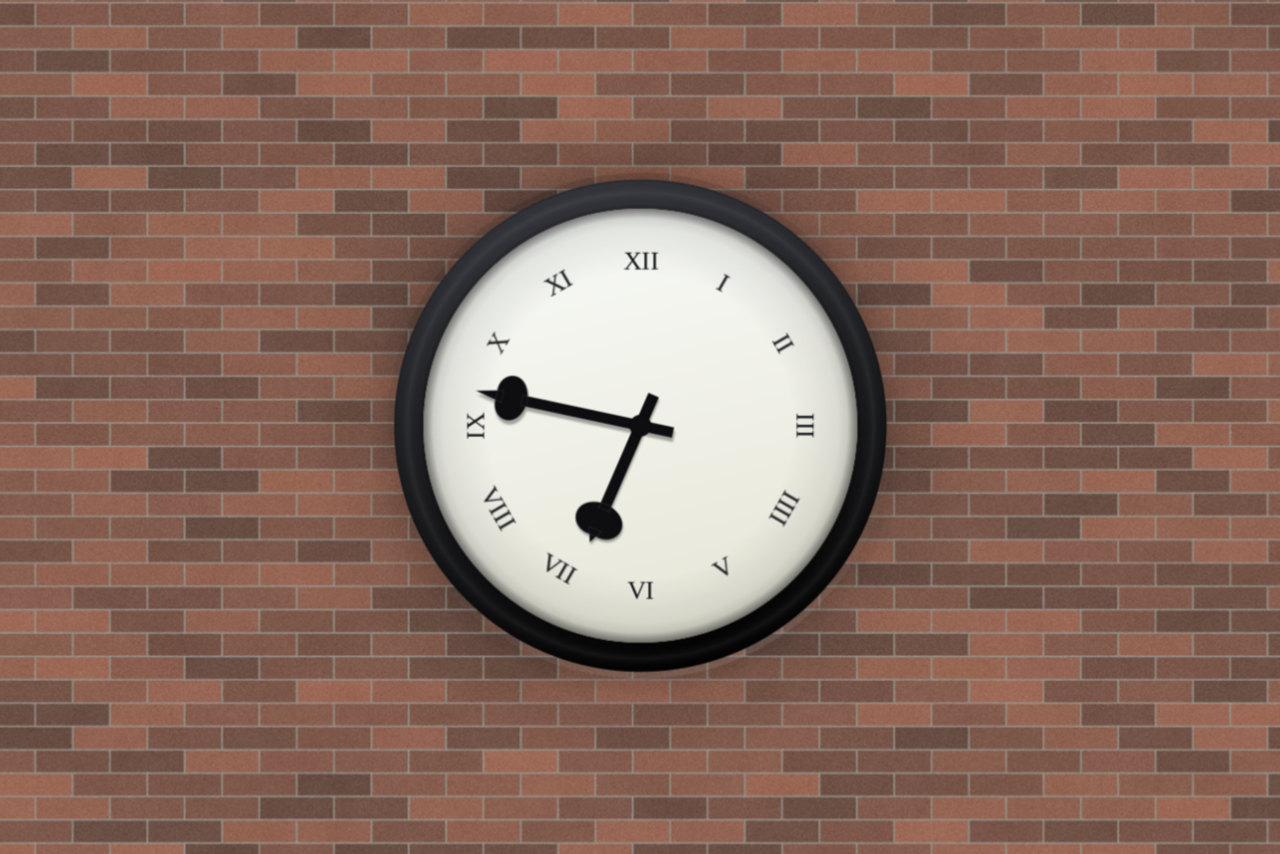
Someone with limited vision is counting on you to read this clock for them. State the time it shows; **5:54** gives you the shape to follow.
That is **6:47**
